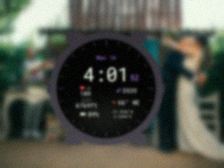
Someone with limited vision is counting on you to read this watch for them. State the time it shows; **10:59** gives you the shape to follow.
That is **4:01**
